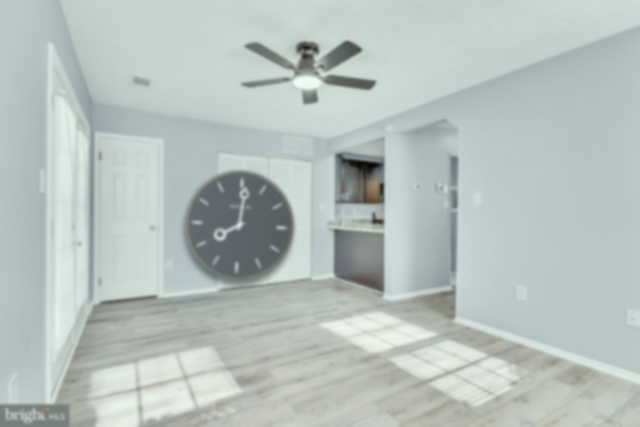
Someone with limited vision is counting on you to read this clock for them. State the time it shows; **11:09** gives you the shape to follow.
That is **8:01**
